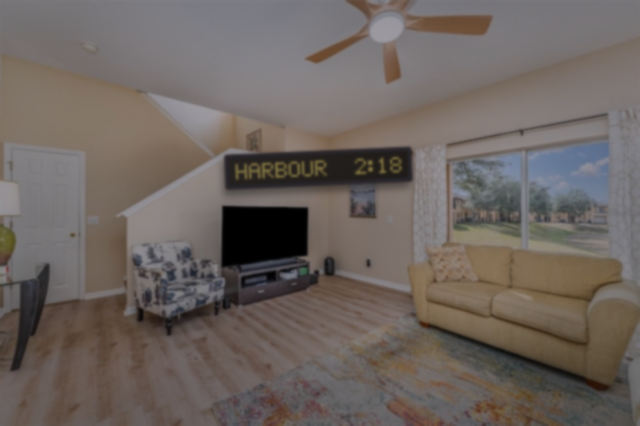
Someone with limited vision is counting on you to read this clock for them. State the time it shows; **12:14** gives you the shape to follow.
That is **2:18**
